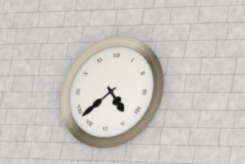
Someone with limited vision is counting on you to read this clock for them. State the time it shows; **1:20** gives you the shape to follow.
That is **4:38**
